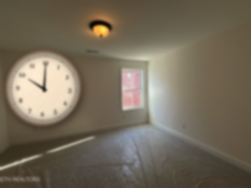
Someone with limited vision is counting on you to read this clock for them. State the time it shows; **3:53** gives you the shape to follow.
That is **10:00**
